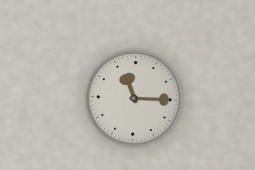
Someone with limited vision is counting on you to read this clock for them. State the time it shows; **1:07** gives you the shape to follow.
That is **11:15**
